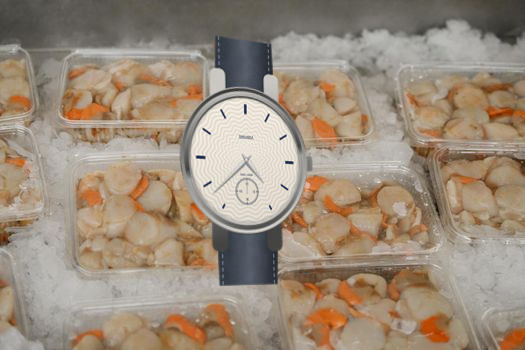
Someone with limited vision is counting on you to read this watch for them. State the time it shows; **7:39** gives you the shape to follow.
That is **4:38**
